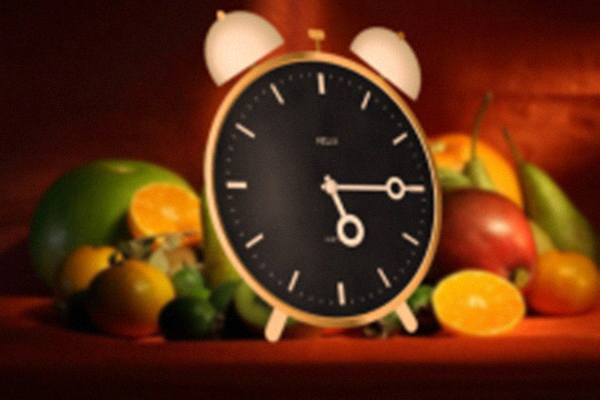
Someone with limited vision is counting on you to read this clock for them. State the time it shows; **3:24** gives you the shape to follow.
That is **5:15**
